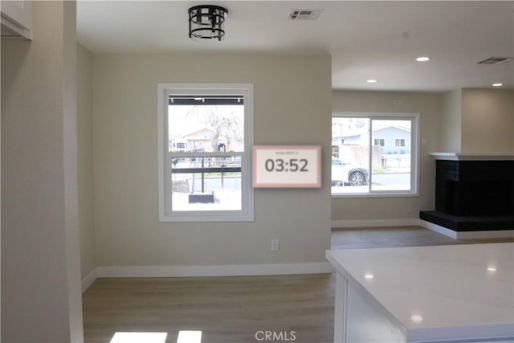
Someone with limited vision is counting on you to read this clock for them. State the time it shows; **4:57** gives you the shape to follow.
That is **3:52**
